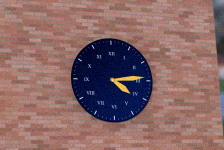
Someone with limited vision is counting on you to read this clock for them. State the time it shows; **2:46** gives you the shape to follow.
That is **4:14**
